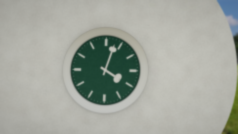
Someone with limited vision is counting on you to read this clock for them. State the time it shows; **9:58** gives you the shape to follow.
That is **4:03**
